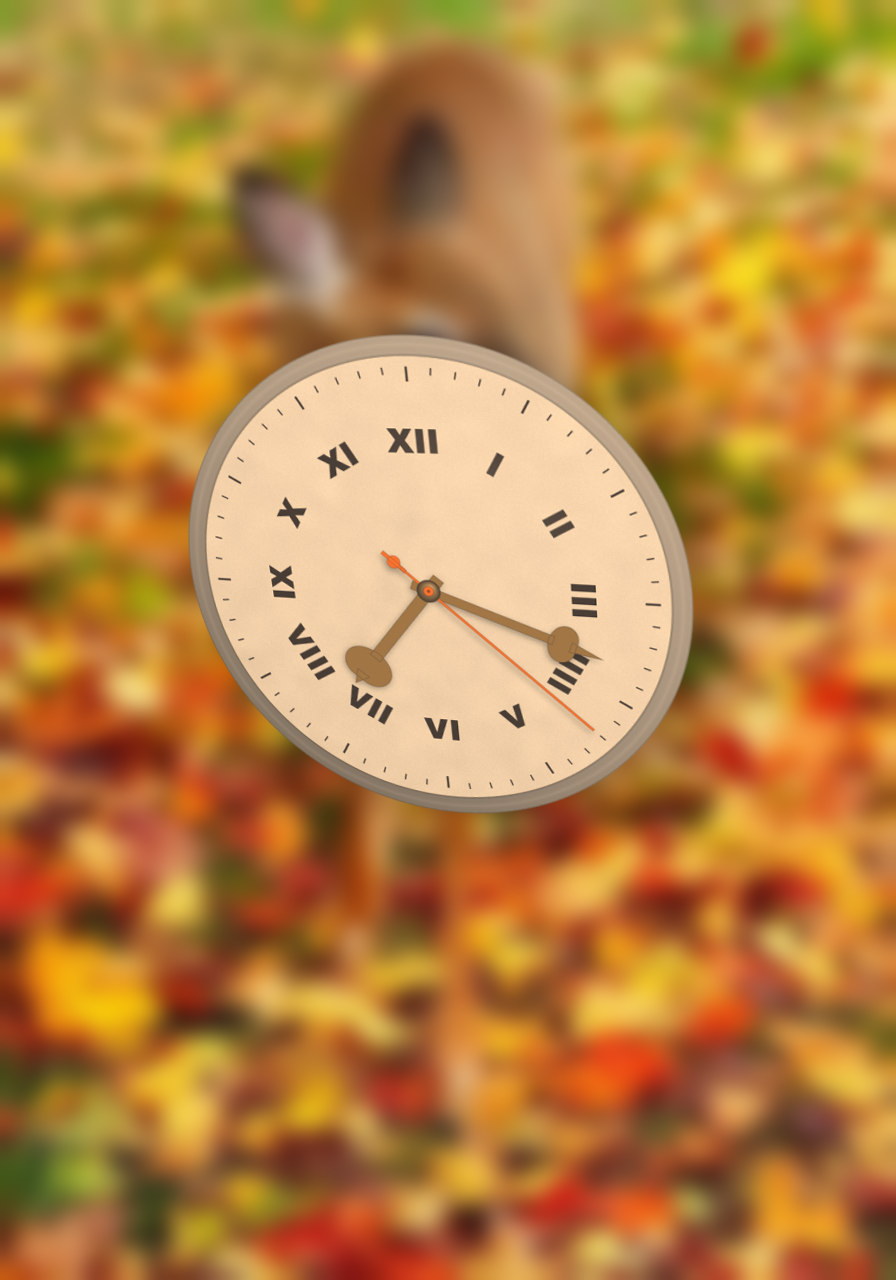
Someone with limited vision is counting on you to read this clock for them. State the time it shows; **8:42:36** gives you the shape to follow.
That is **7:18:22**
